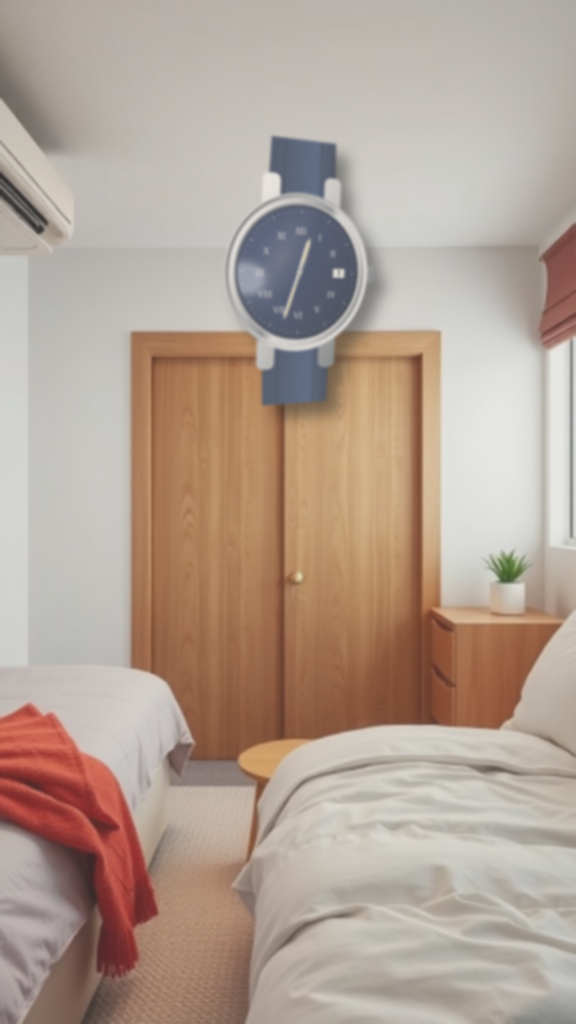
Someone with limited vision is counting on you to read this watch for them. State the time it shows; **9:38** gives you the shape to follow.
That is **12:33**
